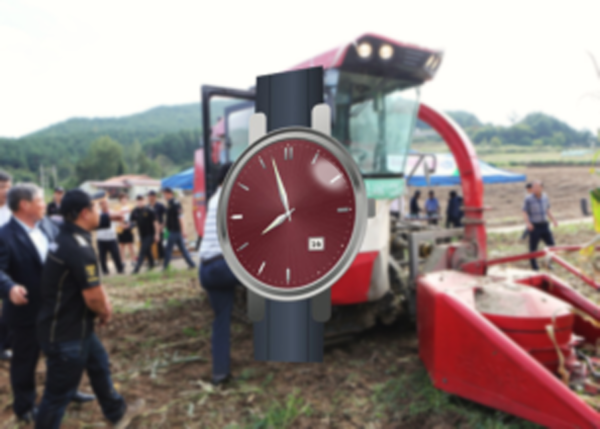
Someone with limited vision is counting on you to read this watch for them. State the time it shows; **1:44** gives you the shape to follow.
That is **7:57**
